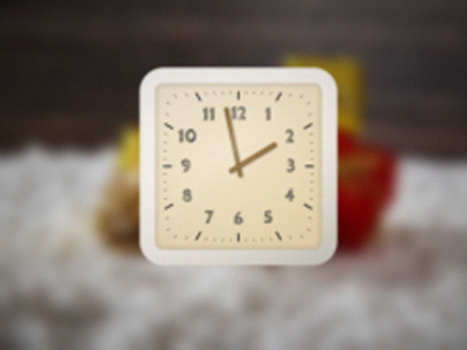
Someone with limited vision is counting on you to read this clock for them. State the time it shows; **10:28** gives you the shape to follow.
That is **1:58**
